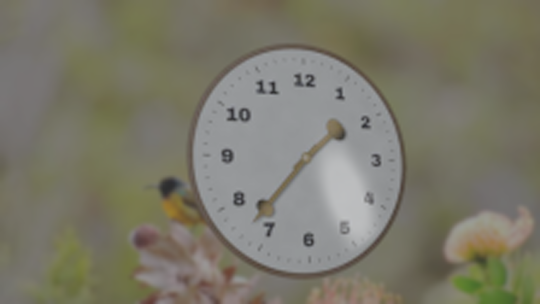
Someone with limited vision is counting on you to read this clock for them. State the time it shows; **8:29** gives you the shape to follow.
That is **1:37**
